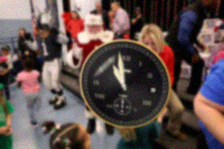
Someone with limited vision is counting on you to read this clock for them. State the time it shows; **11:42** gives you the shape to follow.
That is **10:58**
